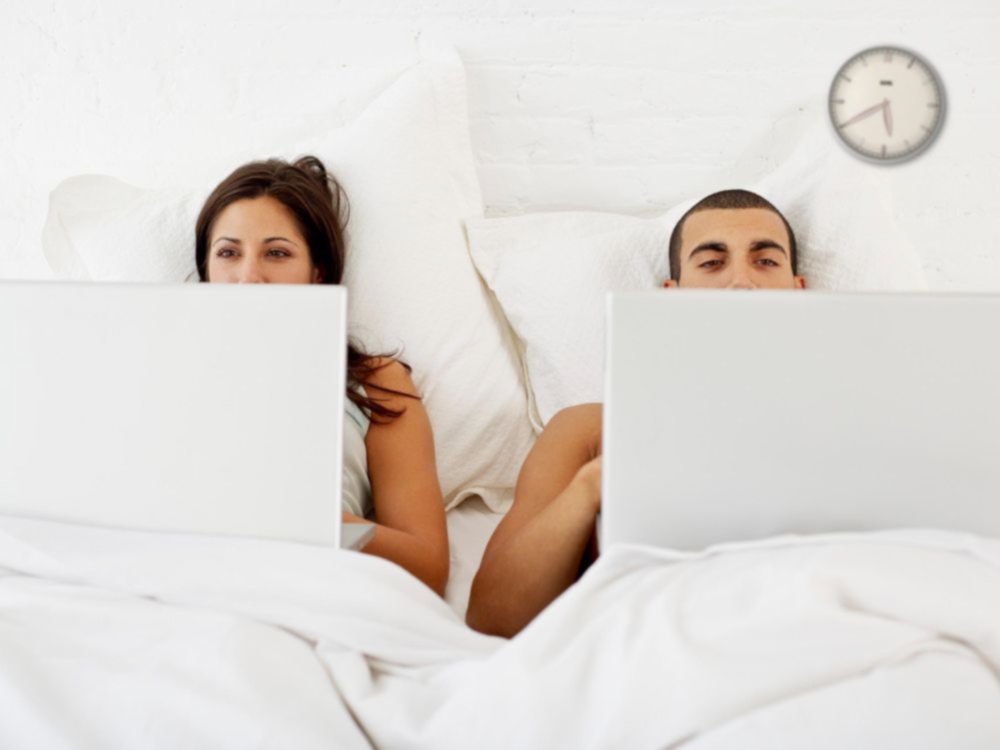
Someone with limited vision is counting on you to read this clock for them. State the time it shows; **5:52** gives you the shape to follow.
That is **5:40**
